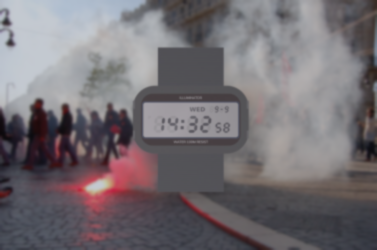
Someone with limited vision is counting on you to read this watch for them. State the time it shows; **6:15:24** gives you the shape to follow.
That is **14:32:58**
